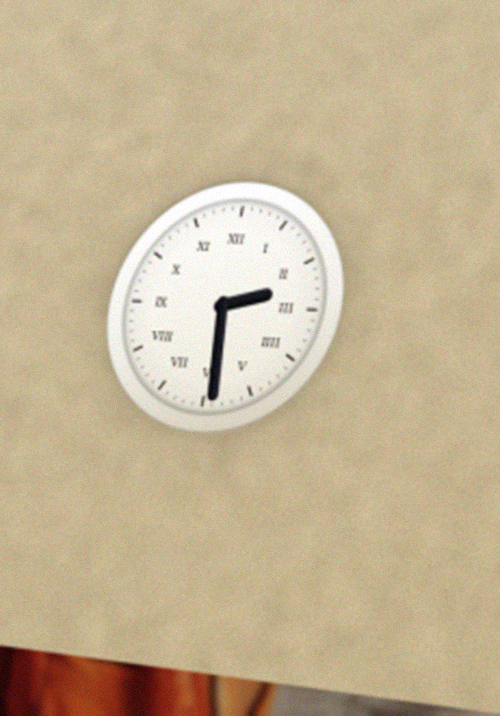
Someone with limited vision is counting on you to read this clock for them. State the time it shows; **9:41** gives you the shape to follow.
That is **2:29**
